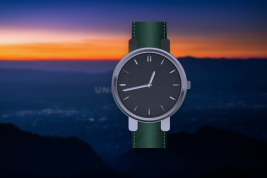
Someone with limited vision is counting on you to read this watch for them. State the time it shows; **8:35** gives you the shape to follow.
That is **12:43**
